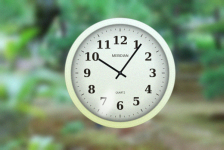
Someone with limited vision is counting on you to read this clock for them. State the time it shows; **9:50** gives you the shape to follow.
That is **10:06**
